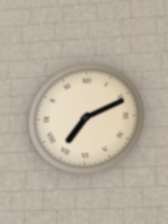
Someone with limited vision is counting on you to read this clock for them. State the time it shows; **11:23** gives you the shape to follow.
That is **7:11**
